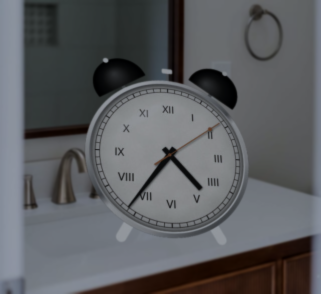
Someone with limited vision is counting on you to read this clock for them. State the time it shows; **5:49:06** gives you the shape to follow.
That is **4:36:09**
